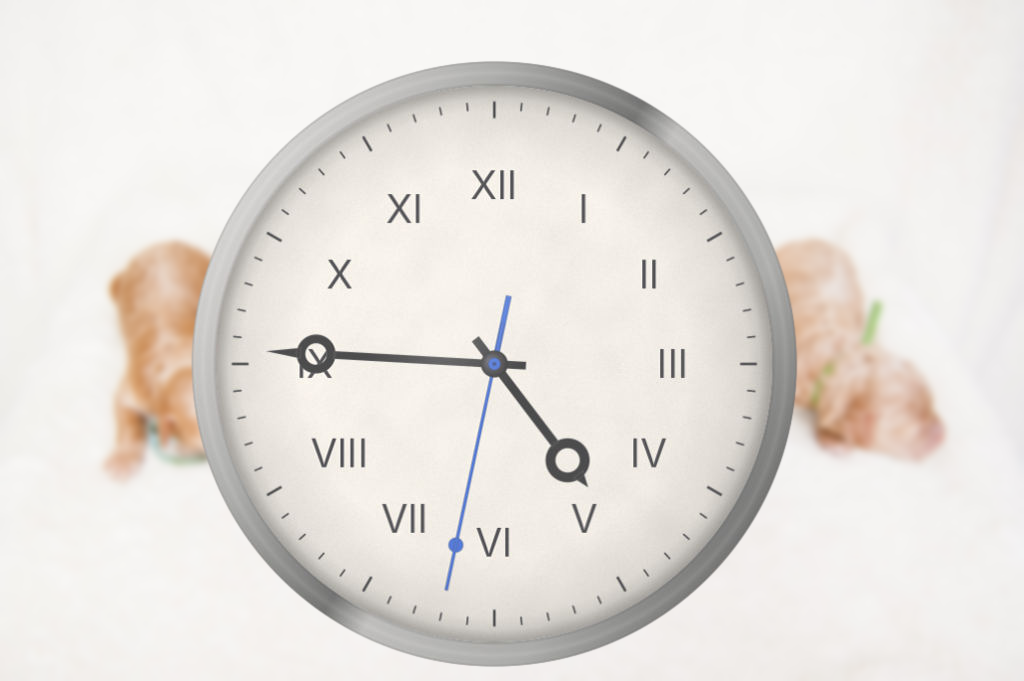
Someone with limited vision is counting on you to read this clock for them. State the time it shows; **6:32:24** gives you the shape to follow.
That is **4:45:32**
